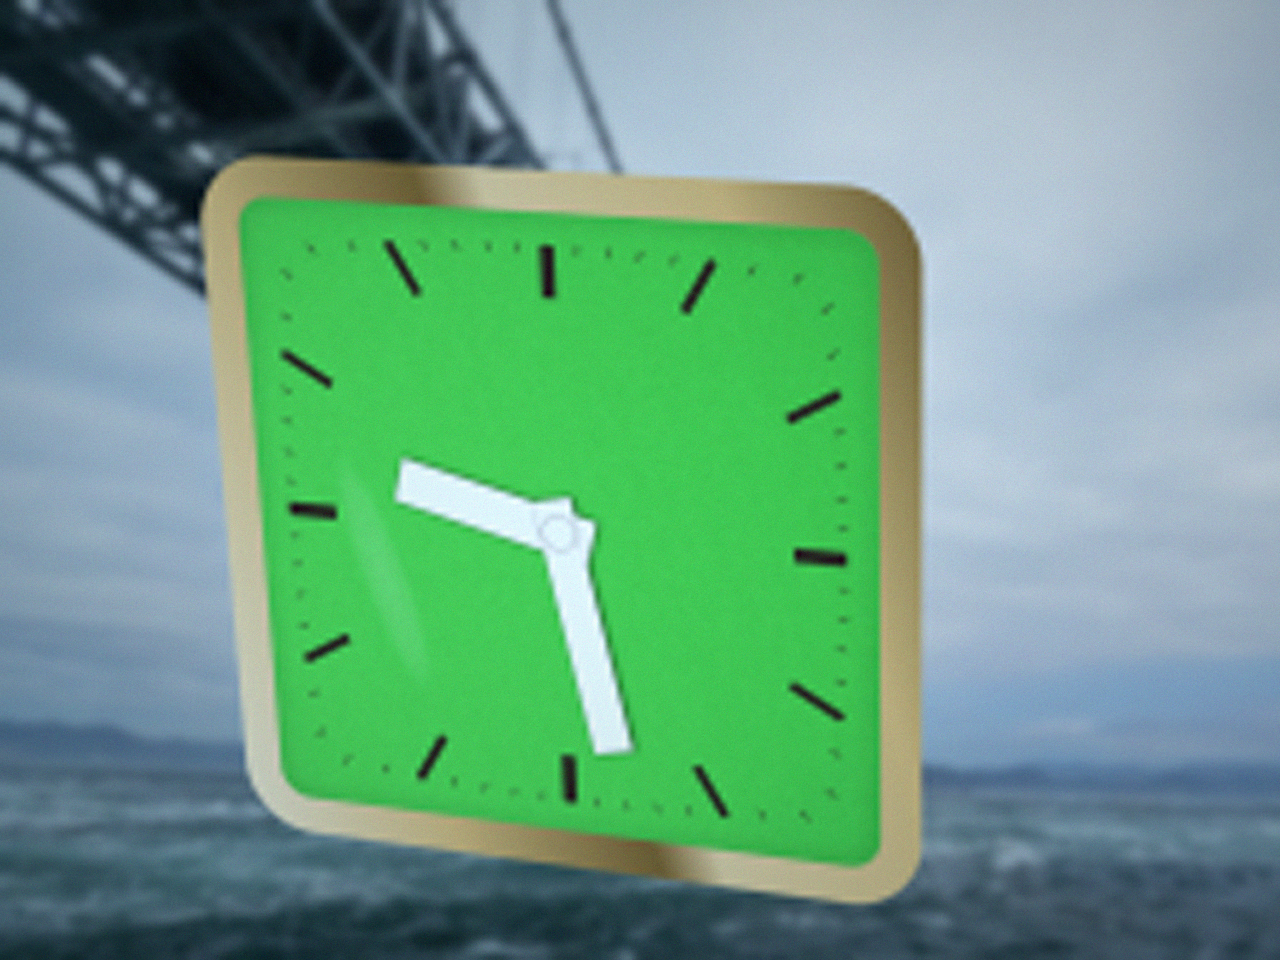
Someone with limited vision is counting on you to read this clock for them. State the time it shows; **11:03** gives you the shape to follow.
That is **9:28**
